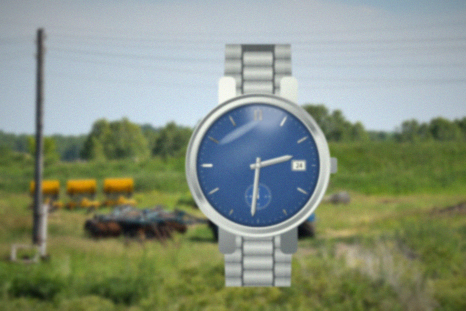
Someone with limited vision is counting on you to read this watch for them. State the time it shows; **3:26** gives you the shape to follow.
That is **2:31**
